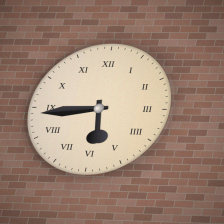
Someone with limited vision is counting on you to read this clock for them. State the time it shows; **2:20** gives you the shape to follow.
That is **5:44**
